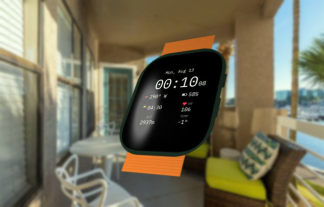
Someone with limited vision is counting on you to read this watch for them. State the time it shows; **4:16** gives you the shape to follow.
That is **0:10**
